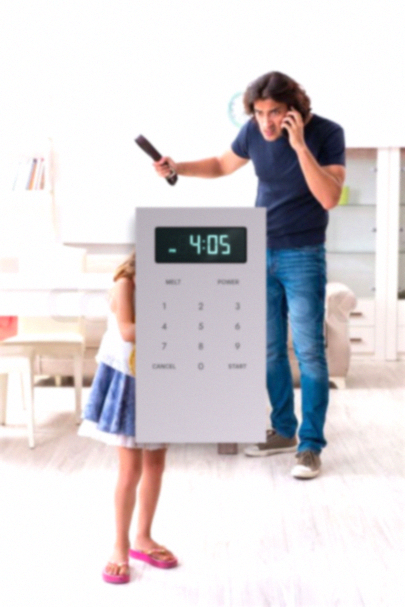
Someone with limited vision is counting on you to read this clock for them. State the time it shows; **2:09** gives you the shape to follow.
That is **4:05**
